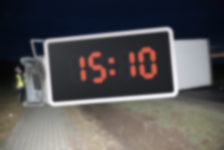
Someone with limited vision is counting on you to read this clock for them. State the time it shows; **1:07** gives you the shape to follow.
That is **15:10**
